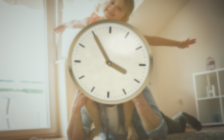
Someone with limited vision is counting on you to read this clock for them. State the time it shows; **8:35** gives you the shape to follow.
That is **3:55**
